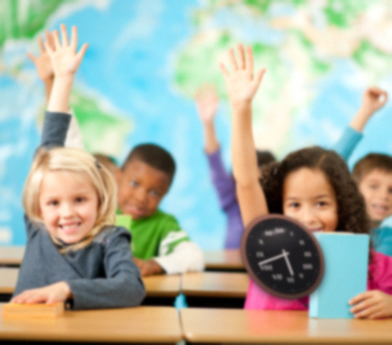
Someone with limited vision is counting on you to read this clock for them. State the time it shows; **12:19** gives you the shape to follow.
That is **5:42**
